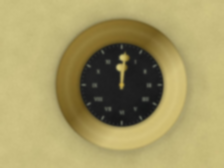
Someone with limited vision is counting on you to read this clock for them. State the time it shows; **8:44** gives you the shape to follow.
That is **12:01**
